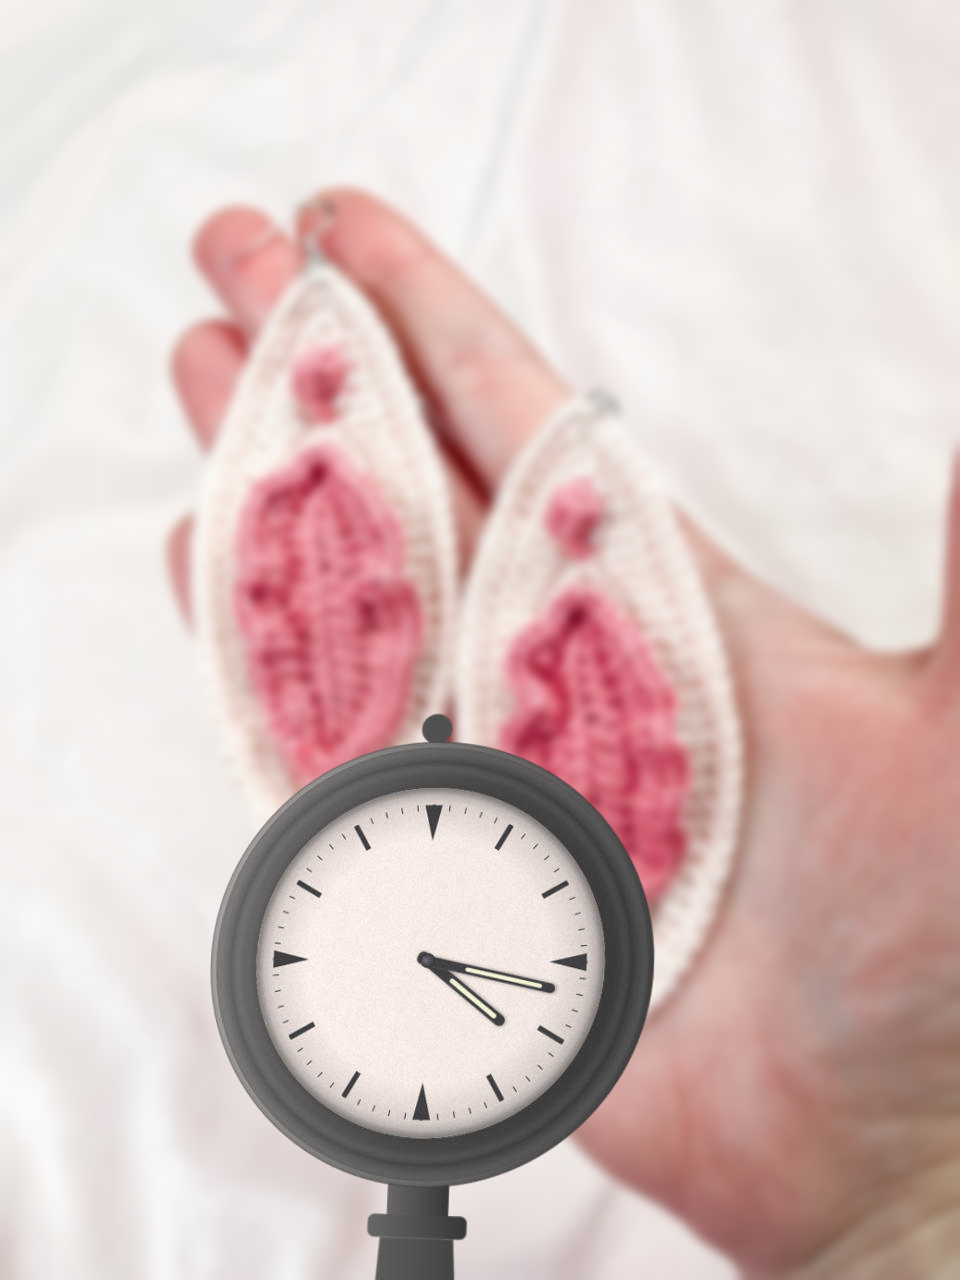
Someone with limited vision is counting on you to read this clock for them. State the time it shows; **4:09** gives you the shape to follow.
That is **4:17**
